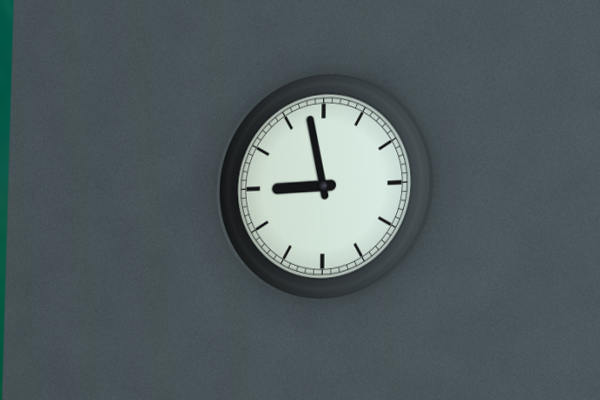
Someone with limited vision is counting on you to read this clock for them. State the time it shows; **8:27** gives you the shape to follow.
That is **8:58**
